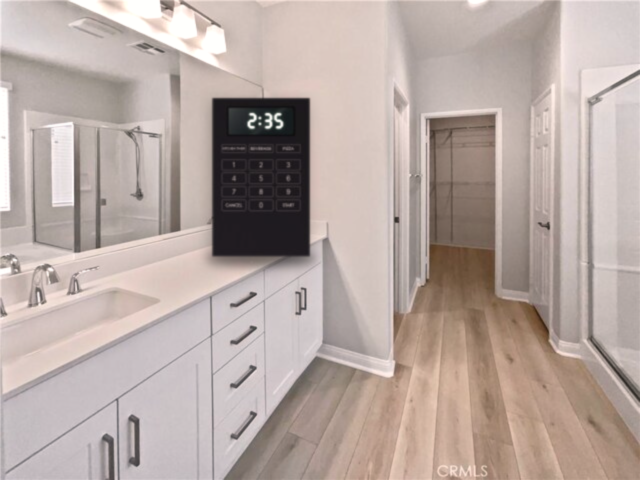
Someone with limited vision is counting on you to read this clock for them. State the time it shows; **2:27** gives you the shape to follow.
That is **2:35**
